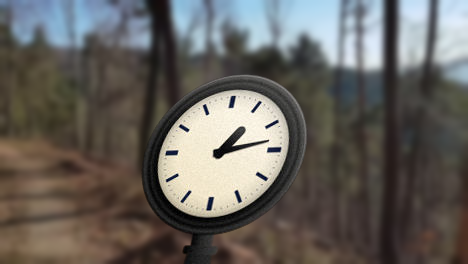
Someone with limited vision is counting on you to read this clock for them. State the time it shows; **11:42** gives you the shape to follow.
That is **1:13**
